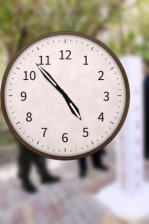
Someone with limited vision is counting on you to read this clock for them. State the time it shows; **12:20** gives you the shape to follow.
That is **4:53**
